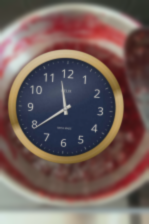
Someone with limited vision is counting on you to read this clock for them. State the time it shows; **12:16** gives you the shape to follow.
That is **11:39**
